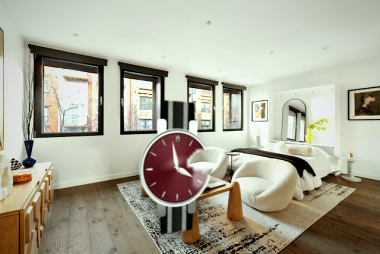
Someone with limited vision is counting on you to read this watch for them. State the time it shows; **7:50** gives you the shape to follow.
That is **3:58**
